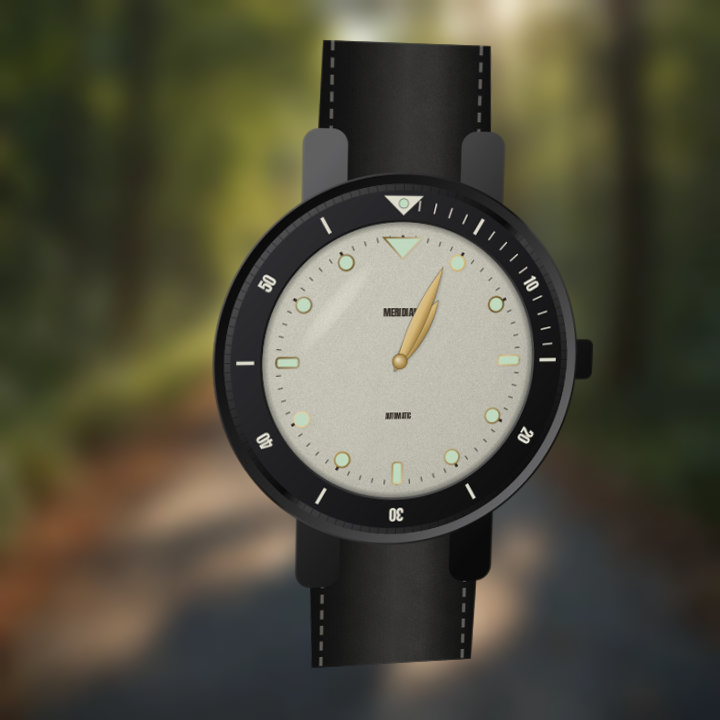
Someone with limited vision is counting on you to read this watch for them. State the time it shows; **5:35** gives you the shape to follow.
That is **1:04**
